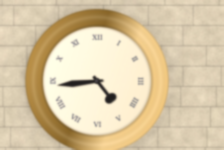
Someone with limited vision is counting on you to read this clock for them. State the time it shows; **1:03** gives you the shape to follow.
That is **4:44**
